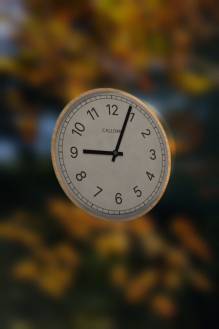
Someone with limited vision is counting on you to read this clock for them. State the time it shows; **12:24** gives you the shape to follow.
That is **9:04**
